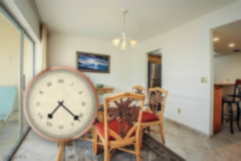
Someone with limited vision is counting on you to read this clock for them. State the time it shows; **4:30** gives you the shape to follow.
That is **7:22**
